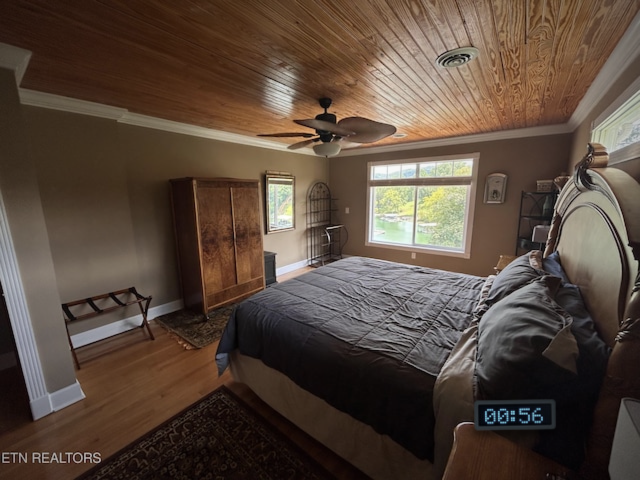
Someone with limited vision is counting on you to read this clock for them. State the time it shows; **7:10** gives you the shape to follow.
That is **0:56**
